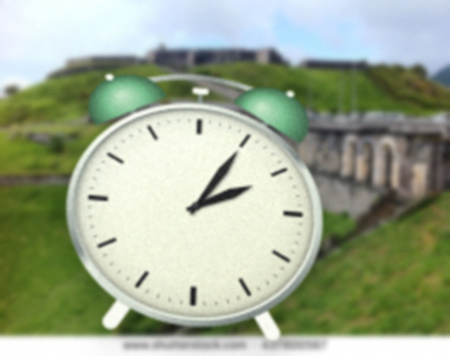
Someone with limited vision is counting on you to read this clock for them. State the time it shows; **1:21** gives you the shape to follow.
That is **2:05**
